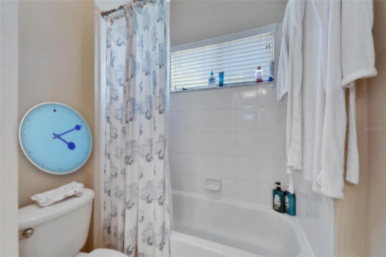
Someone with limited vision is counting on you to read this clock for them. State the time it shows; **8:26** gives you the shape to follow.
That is **4:11**
